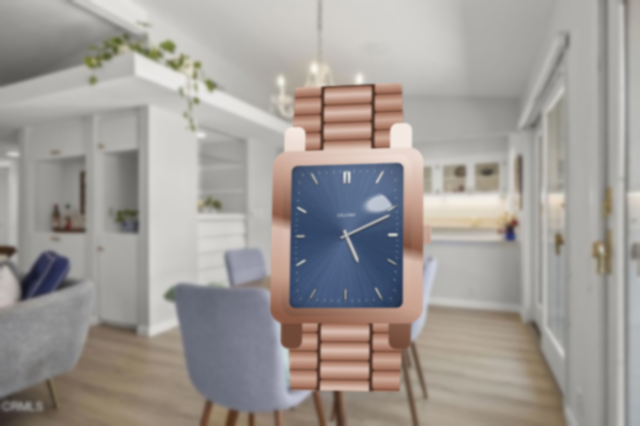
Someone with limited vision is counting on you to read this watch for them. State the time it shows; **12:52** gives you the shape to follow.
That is **5:11**
